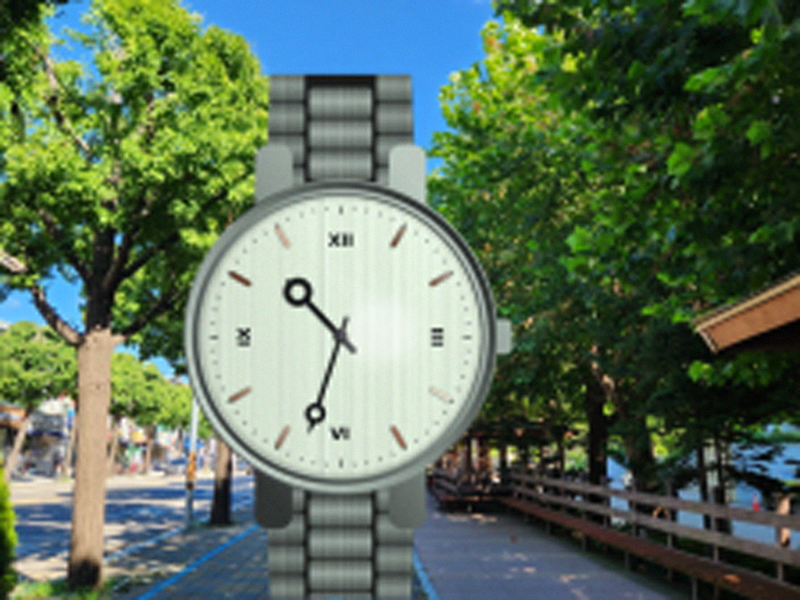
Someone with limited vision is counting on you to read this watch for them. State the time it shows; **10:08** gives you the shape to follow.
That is **10:33**
